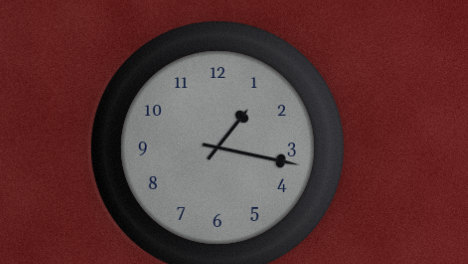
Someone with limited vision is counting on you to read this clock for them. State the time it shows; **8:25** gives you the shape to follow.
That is **1:17**
